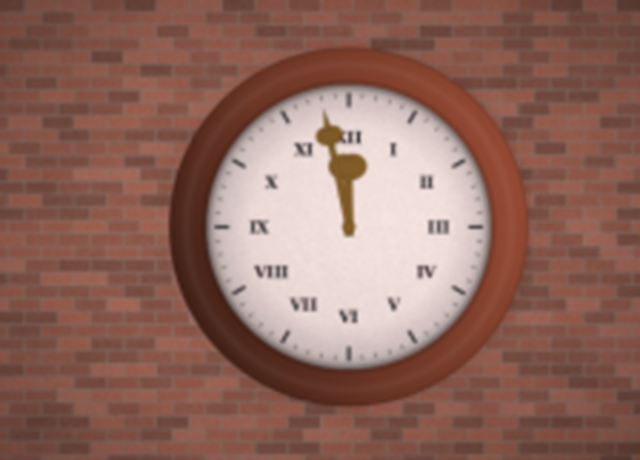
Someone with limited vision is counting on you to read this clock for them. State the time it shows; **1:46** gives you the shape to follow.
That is **11:58**
